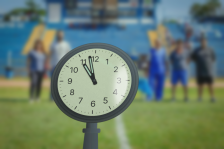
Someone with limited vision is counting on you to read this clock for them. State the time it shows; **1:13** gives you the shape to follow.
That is **10:58**
